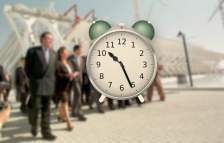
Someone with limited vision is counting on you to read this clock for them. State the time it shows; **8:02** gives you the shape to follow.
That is **10:26**
